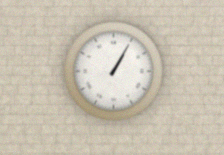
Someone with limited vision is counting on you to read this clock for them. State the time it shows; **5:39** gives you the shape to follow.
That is **1:05**
